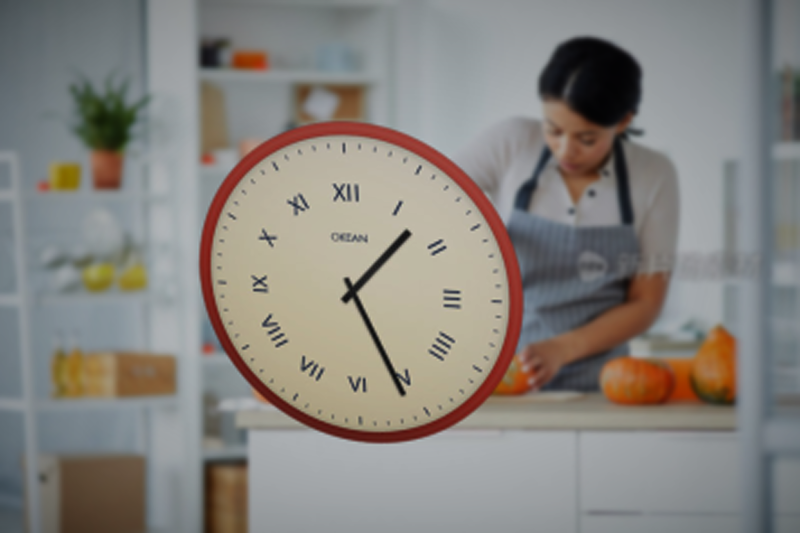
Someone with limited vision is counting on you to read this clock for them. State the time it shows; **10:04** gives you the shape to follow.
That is **1:26**
